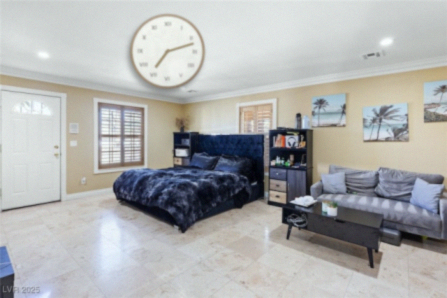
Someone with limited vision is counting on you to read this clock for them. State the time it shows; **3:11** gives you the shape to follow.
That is **7:12**
